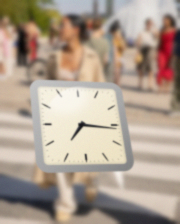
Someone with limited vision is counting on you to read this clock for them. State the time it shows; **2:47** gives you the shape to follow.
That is **7:16**
